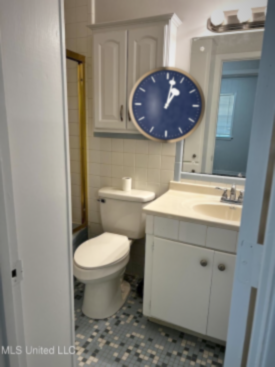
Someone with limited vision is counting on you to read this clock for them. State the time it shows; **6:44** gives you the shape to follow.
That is **1:02**
